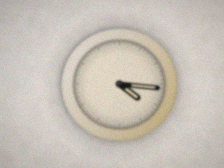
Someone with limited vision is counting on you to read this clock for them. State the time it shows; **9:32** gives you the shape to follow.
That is **4:16**
